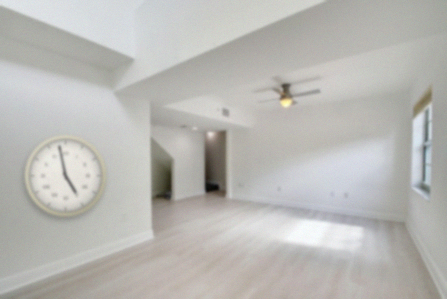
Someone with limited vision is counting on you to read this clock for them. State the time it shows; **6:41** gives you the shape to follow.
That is **4:58**
